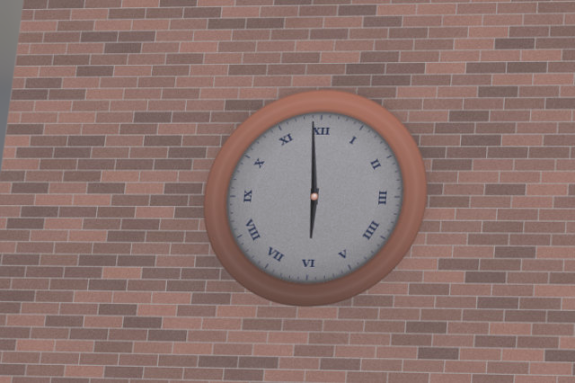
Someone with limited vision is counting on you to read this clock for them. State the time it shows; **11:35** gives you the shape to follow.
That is **5:59**
